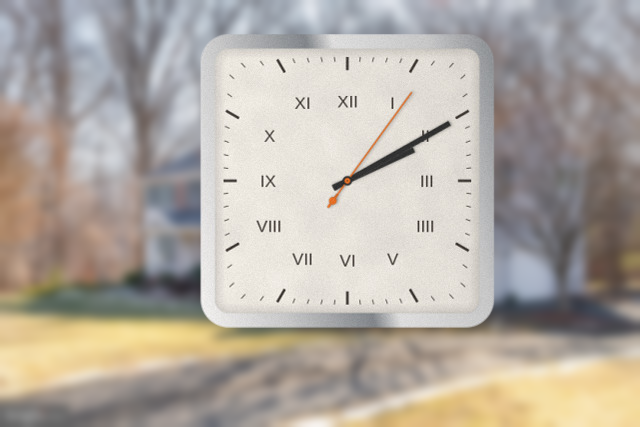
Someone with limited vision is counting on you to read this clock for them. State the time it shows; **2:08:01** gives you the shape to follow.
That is **2:10:06**
